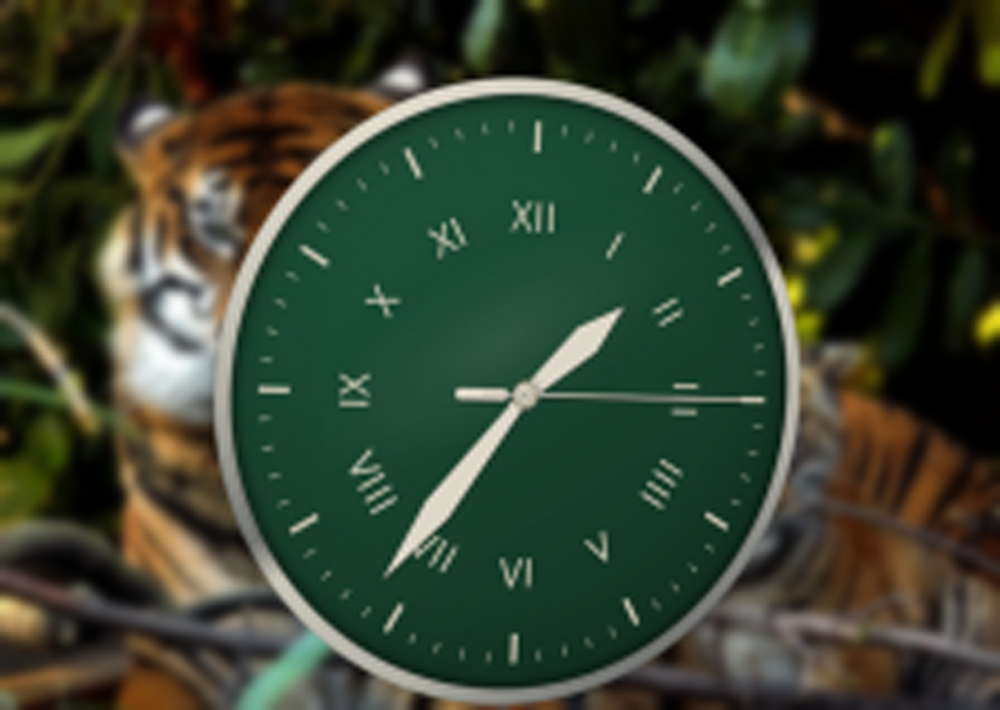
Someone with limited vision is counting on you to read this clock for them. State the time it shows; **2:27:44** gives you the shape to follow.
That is **1:36:15**
